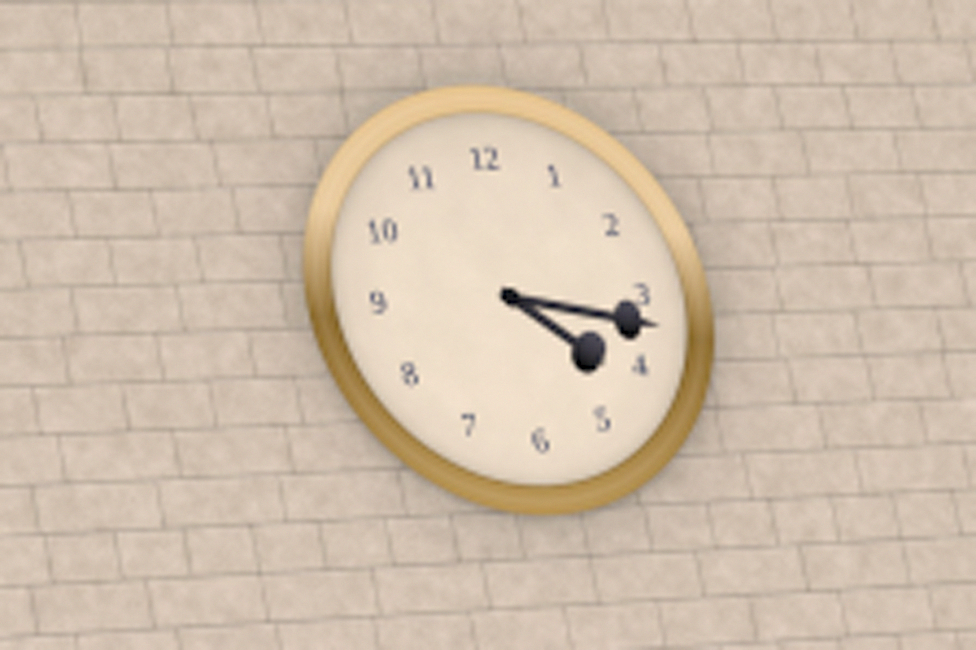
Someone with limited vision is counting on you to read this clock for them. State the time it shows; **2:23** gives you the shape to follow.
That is **4:17**
